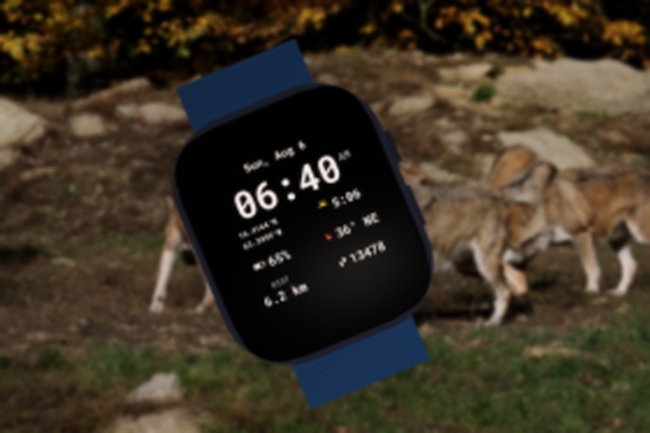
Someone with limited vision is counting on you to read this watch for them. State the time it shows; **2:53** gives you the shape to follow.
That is **6:40**
